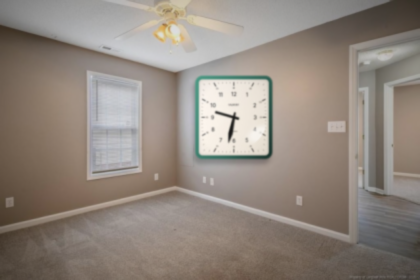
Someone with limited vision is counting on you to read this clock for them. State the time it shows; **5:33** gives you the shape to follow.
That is **9:32**
